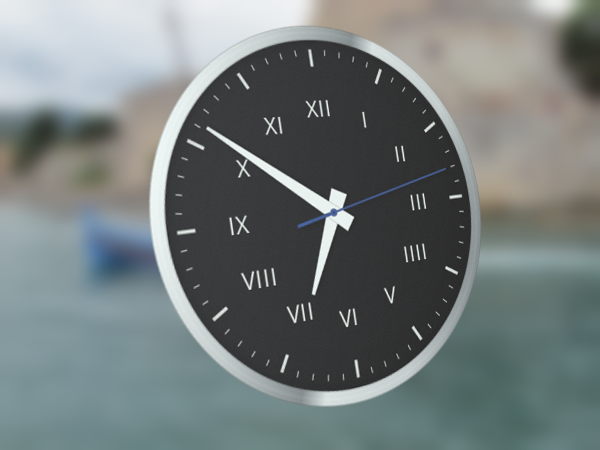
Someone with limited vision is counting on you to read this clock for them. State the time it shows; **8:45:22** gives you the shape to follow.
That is **6:51:13**
